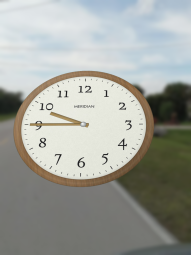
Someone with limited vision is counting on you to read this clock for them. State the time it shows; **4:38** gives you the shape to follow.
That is **9:45**
